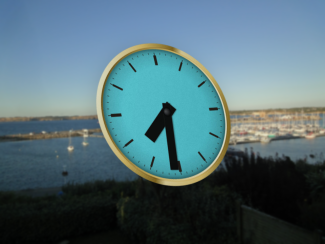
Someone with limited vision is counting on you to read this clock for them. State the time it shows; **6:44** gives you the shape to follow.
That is **7:31**
